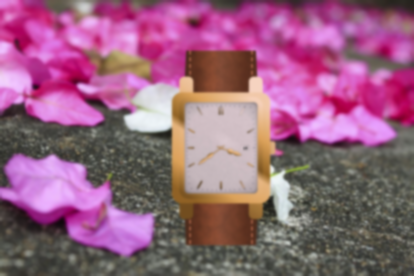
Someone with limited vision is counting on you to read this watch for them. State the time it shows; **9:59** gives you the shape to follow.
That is **3:39**
